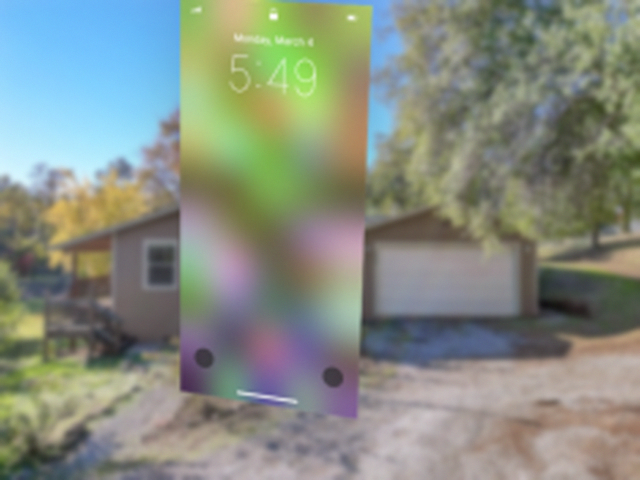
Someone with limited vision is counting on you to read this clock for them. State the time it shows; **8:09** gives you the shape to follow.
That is **5:49**
